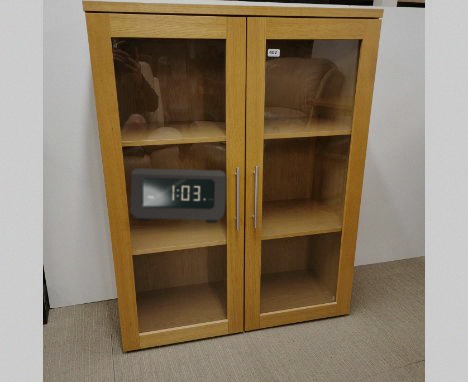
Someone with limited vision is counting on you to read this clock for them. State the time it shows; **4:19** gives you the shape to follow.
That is **1:03**
